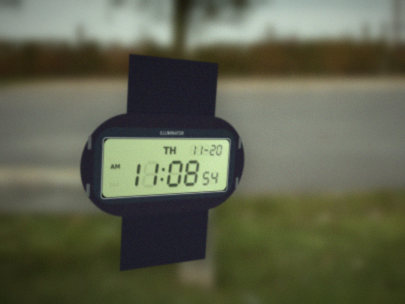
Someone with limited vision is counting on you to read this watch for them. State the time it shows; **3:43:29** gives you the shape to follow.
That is **11:08:54**
